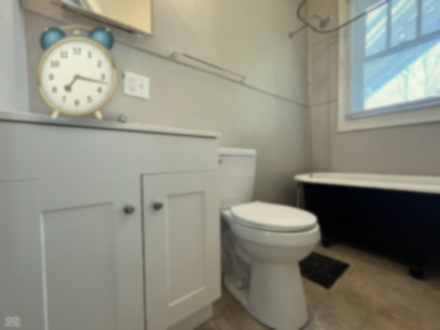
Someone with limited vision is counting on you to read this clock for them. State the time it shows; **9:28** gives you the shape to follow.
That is **7:17**
